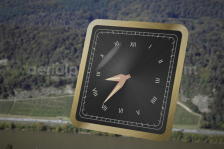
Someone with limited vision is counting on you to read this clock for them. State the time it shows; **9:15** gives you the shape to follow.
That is **8:36**
